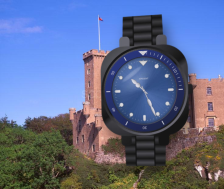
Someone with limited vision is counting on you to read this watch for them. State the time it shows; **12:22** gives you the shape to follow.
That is **10:26**
